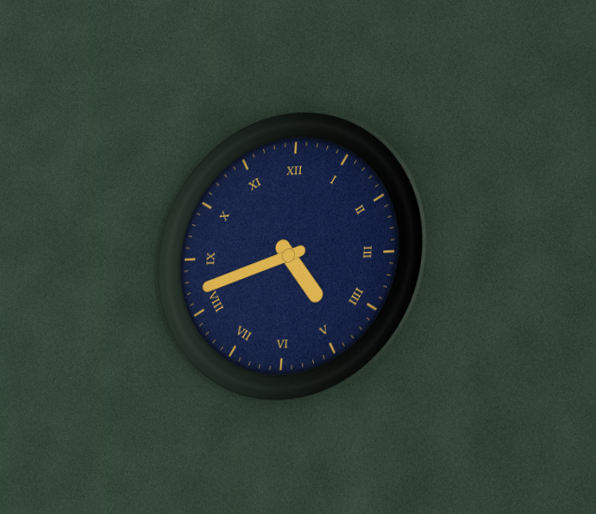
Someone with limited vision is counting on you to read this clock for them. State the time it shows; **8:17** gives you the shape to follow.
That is **4:42**
